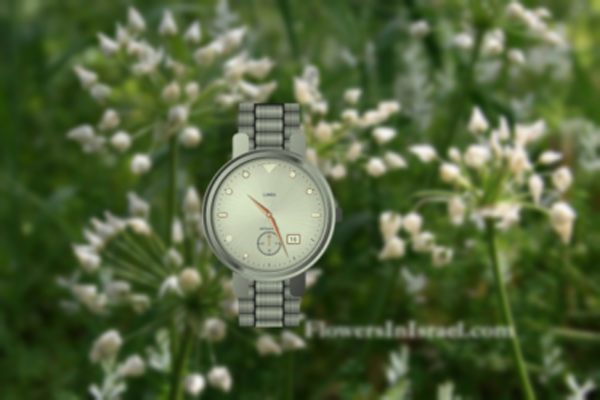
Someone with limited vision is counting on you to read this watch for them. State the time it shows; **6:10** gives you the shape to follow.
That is **10:26**
